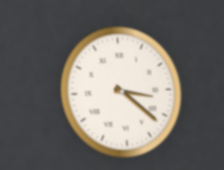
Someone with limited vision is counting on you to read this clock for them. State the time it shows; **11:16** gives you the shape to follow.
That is **3:22**
